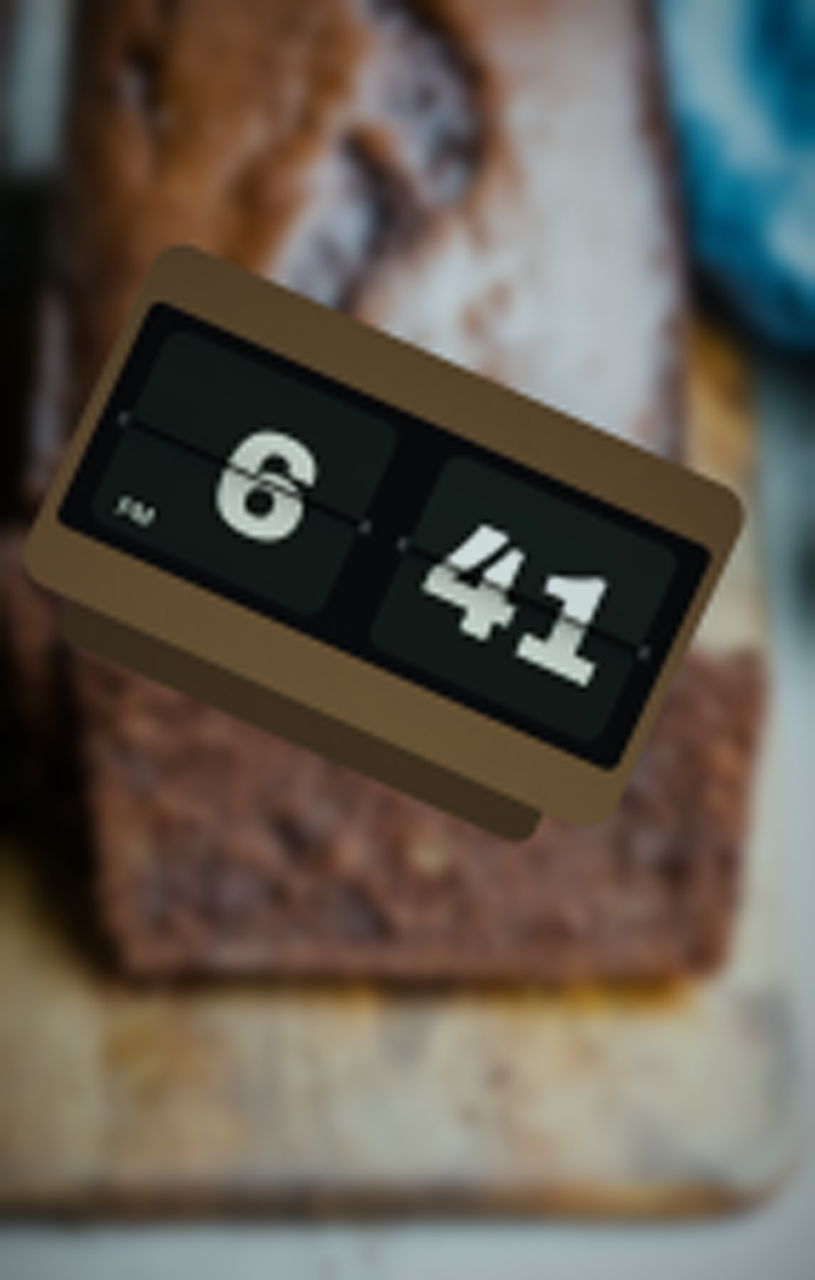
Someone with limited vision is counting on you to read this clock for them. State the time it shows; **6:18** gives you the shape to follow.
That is **6:41**
